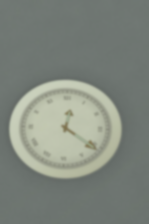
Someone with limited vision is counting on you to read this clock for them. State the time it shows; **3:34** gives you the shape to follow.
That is **12:21**
